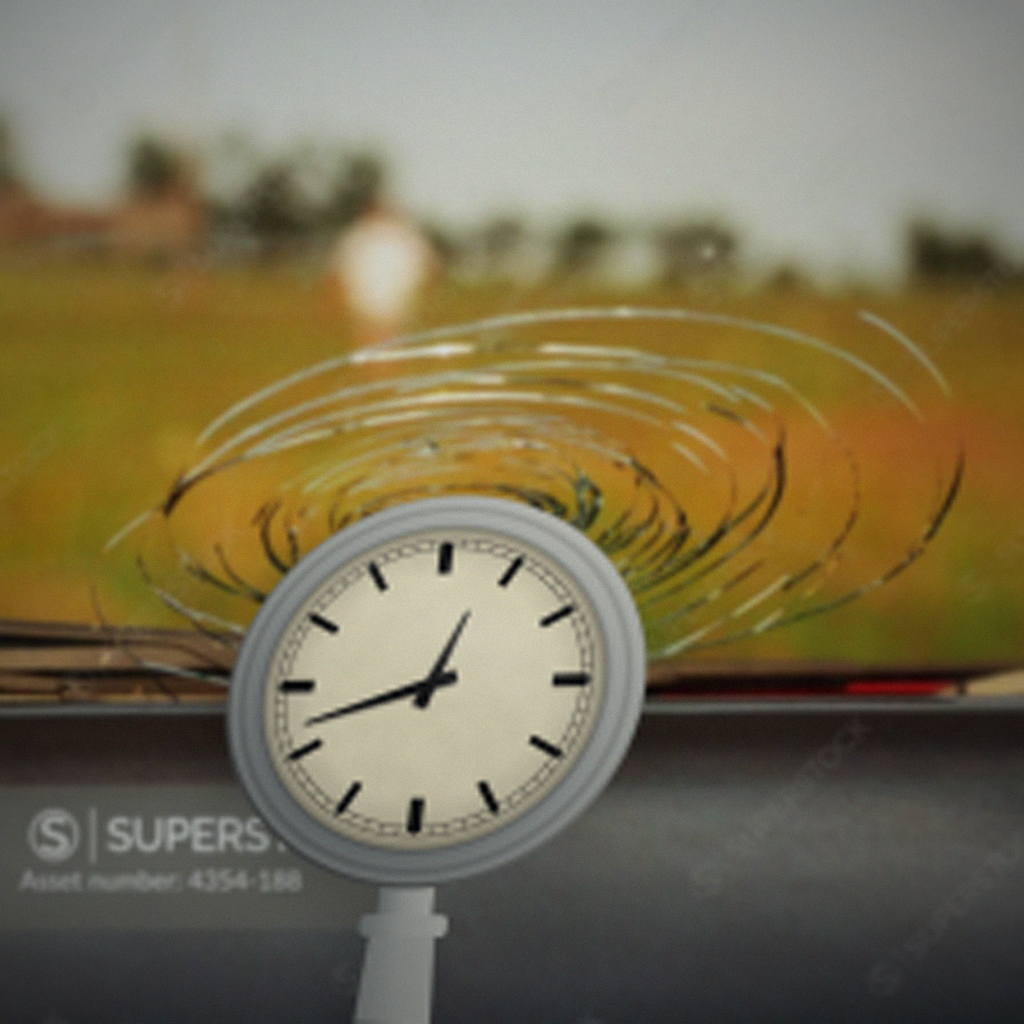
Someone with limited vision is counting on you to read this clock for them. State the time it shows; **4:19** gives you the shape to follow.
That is **12:42**
